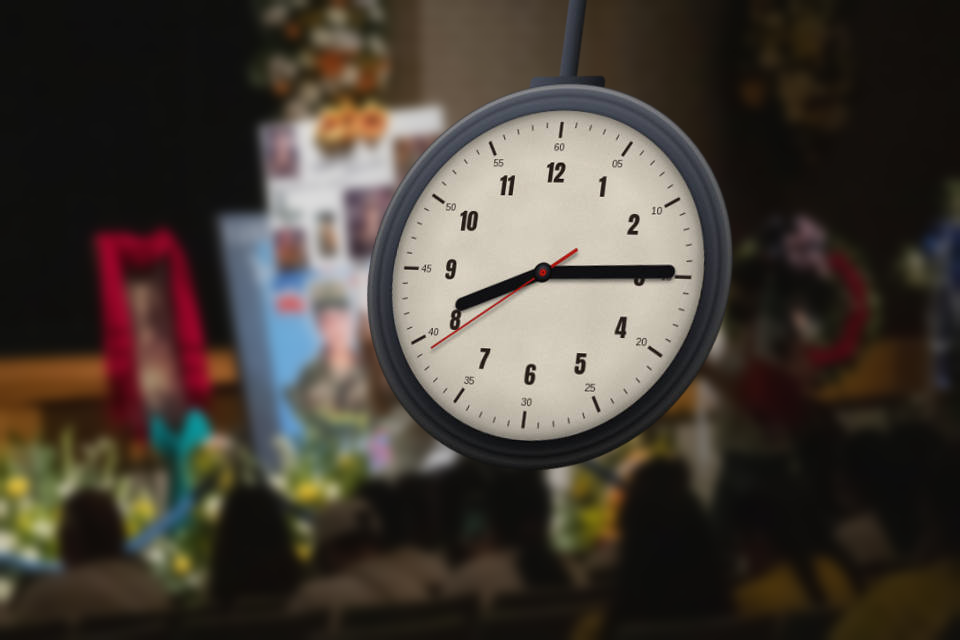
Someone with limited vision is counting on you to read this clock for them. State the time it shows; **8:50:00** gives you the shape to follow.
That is **8:14:39**
